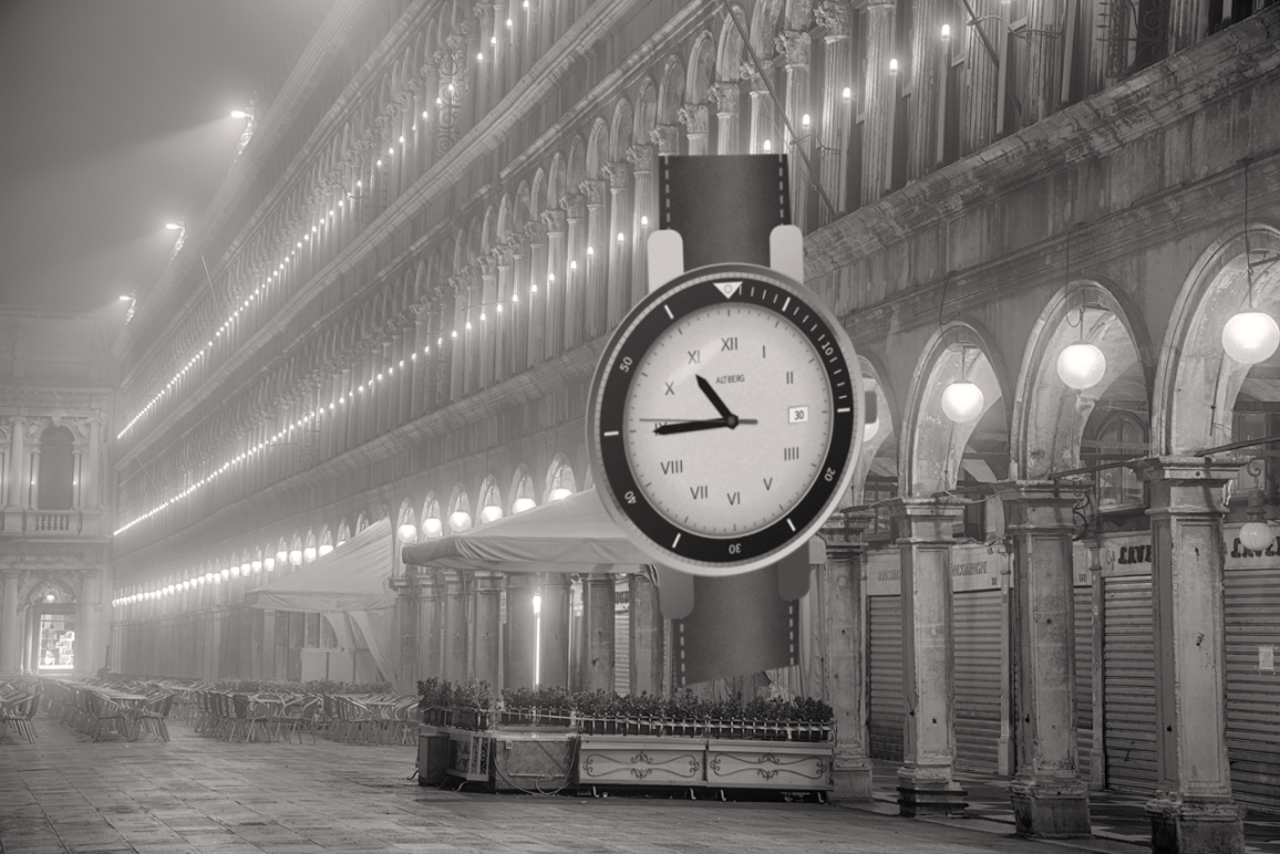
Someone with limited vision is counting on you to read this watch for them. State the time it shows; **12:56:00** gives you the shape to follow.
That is **10:44:46**
